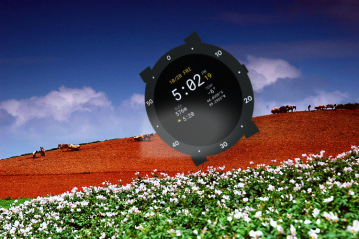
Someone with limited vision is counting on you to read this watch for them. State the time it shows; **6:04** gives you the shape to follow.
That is **5:02**
